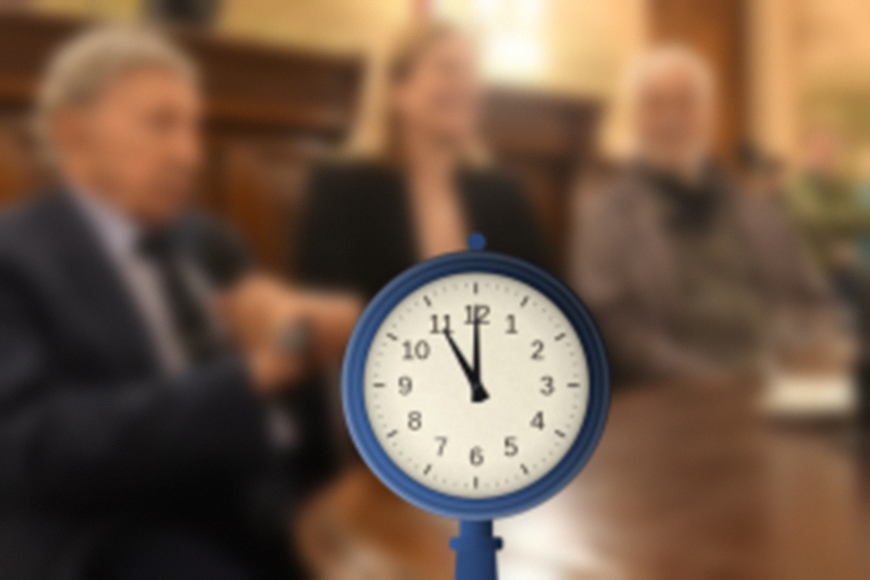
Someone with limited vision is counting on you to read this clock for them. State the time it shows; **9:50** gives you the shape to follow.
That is **11:00**
